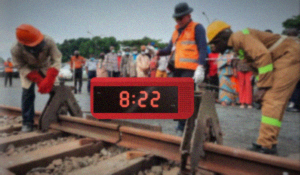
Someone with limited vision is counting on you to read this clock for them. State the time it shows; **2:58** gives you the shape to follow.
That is **8:22**
